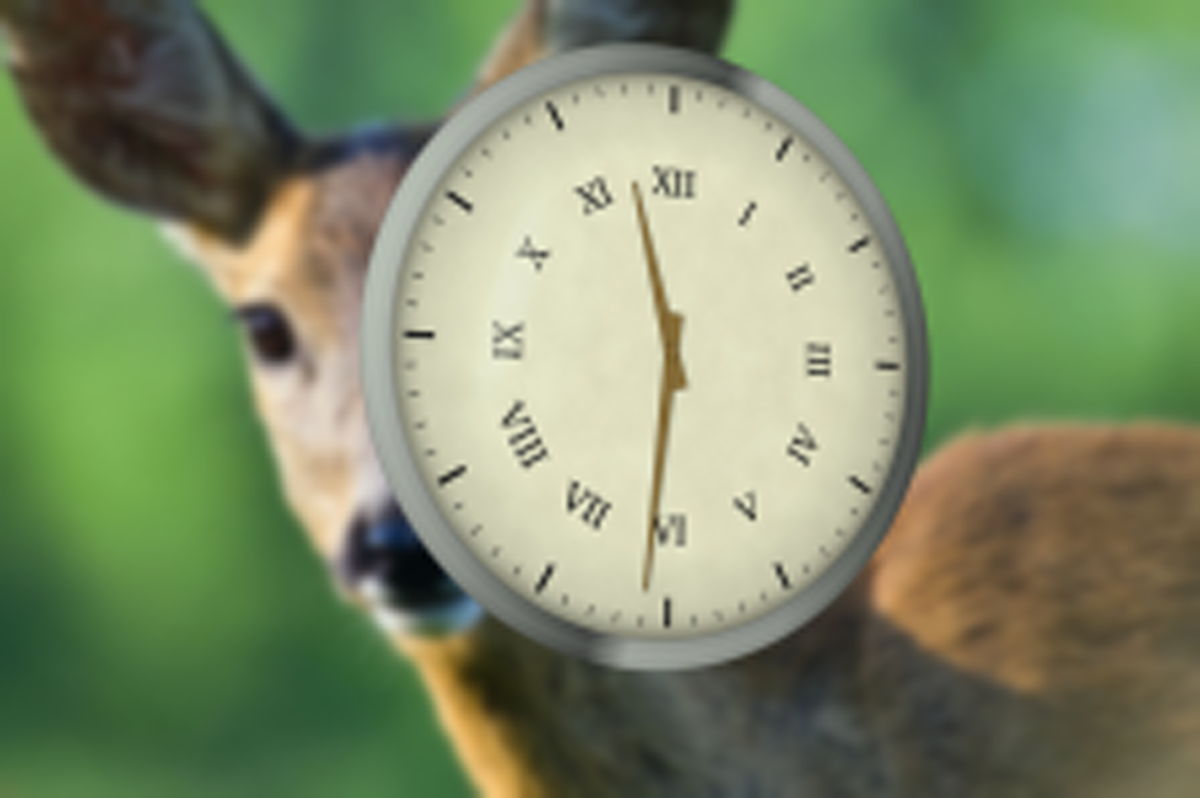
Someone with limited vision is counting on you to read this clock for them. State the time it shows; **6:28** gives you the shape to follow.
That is **11:31**
